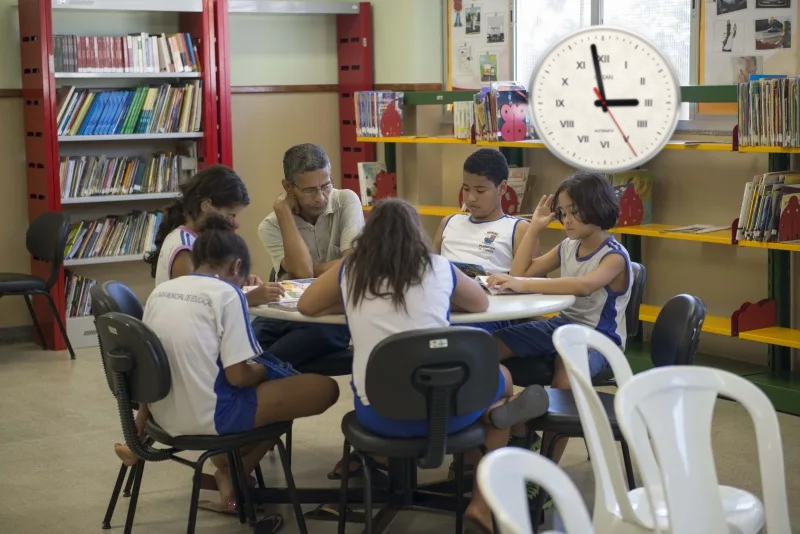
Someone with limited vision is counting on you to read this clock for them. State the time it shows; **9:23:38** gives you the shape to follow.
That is **2:58:25**
